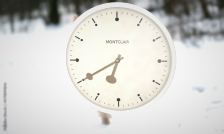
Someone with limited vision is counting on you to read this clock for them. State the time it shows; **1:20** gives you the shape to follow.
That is **6:40**
